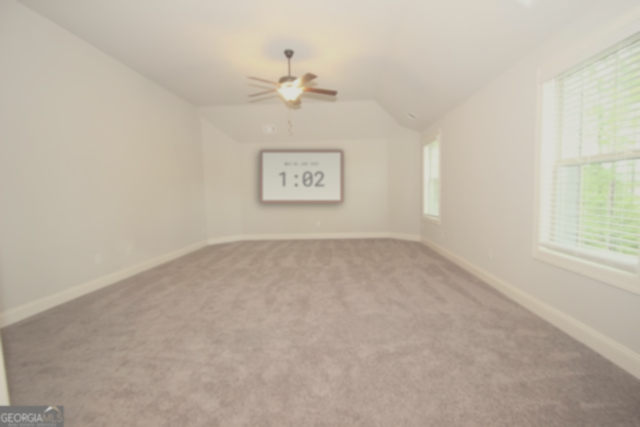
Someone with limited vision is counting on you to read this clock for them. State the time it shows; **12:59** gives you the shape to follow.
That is **1:02**
